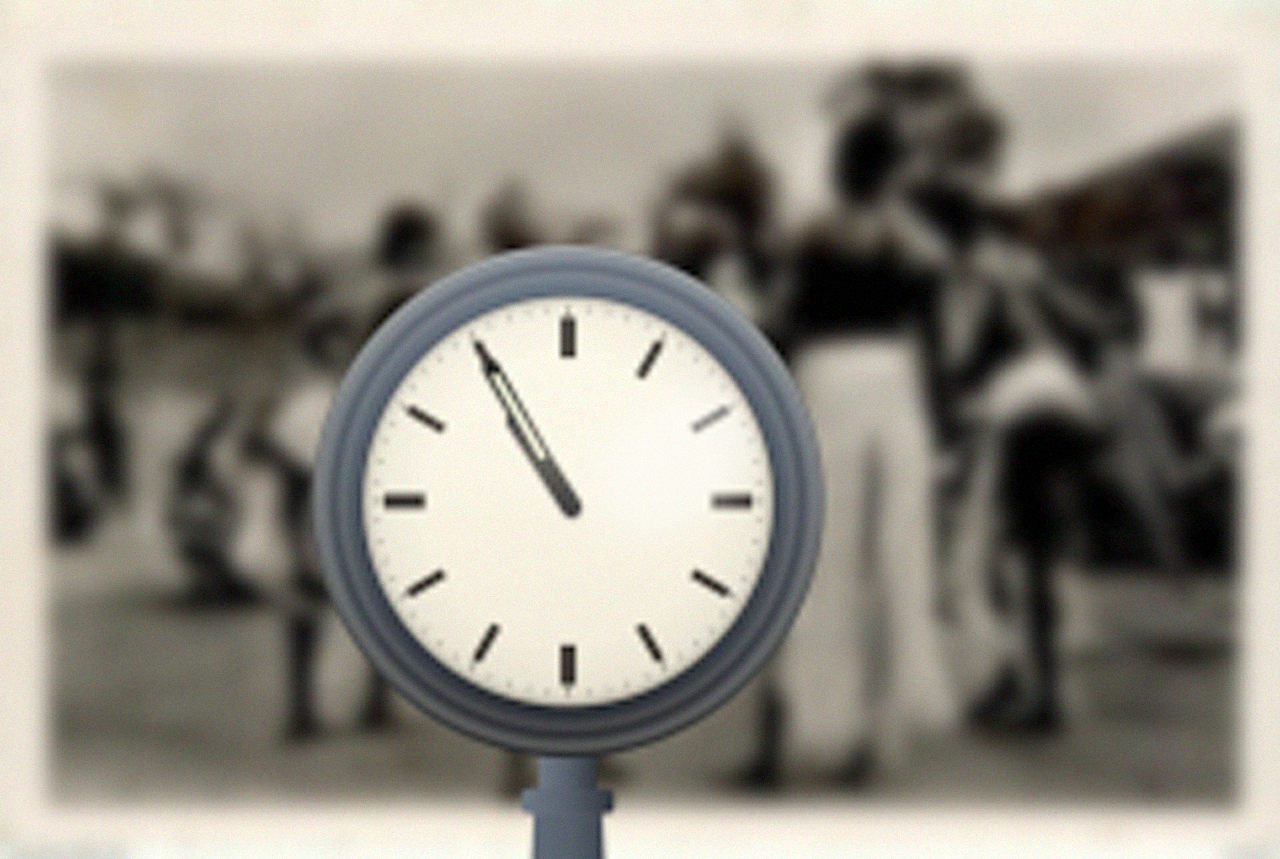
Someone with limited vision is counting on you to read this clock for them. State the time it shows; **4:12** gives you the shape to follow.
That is **10:55**
